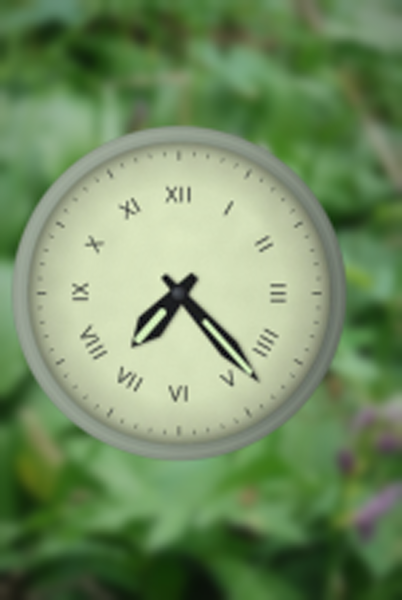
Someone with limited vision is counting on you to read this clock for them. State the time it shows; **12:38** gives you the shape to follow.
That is **7:23**
